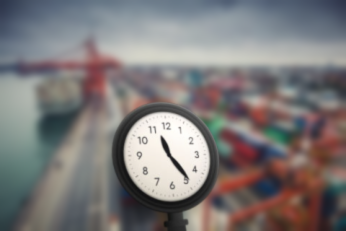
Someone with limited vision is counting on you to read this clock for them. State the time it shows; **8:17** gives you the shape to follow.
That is **11:24**
